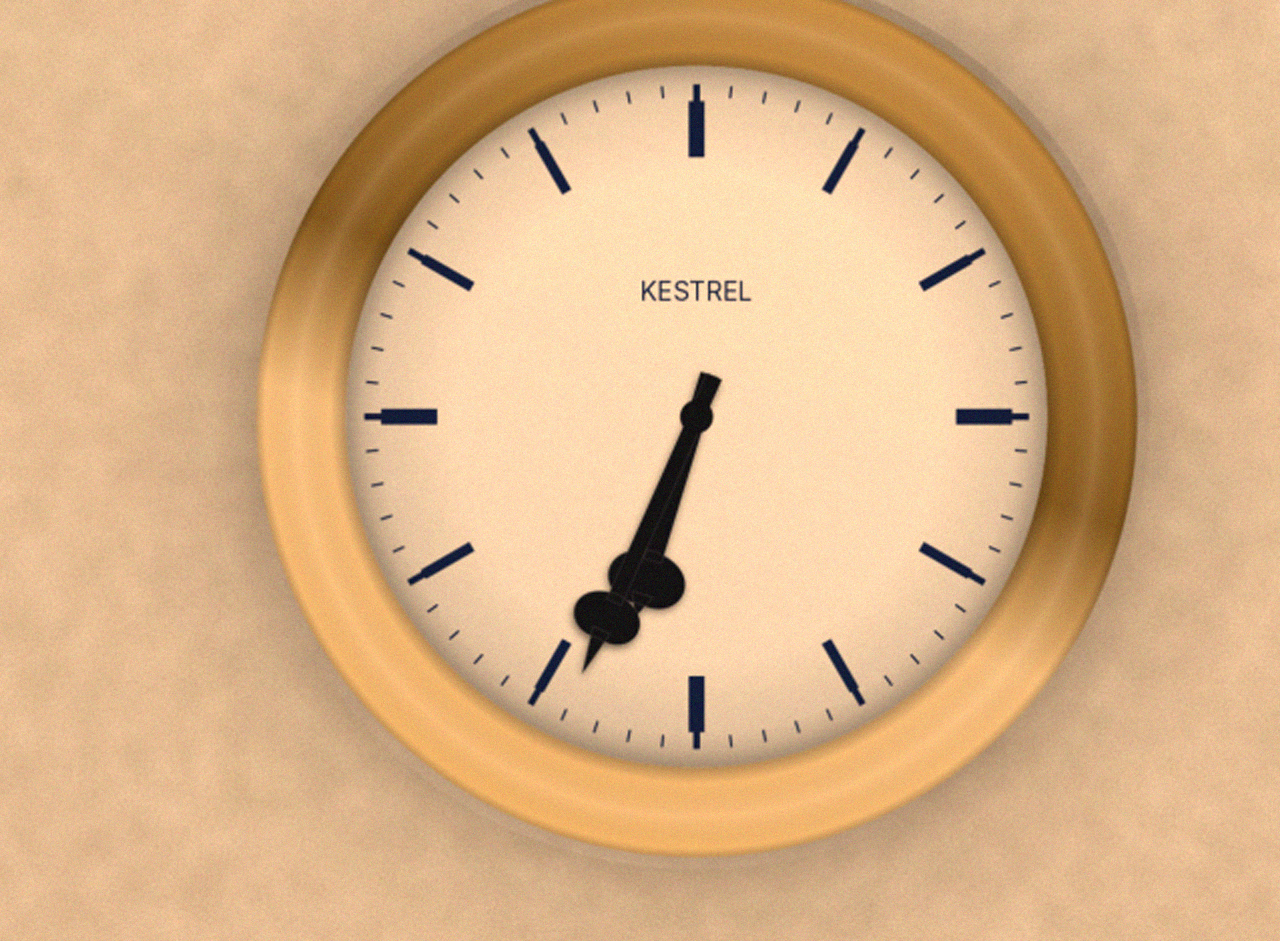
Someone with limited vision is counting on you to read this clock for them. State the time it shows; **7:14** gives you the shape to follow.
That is **6:34**
